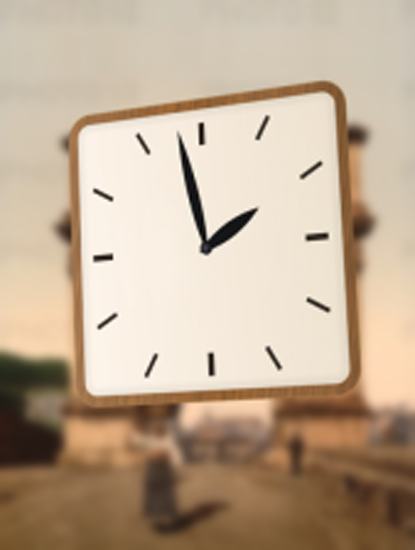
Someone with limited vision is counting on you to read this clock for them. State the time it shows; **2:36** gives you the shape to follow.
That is **1:58**
